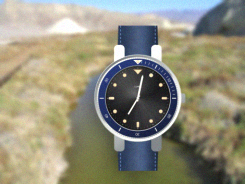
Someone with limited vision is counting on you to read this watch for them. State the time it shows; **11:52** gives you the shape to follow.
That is **7:02**
